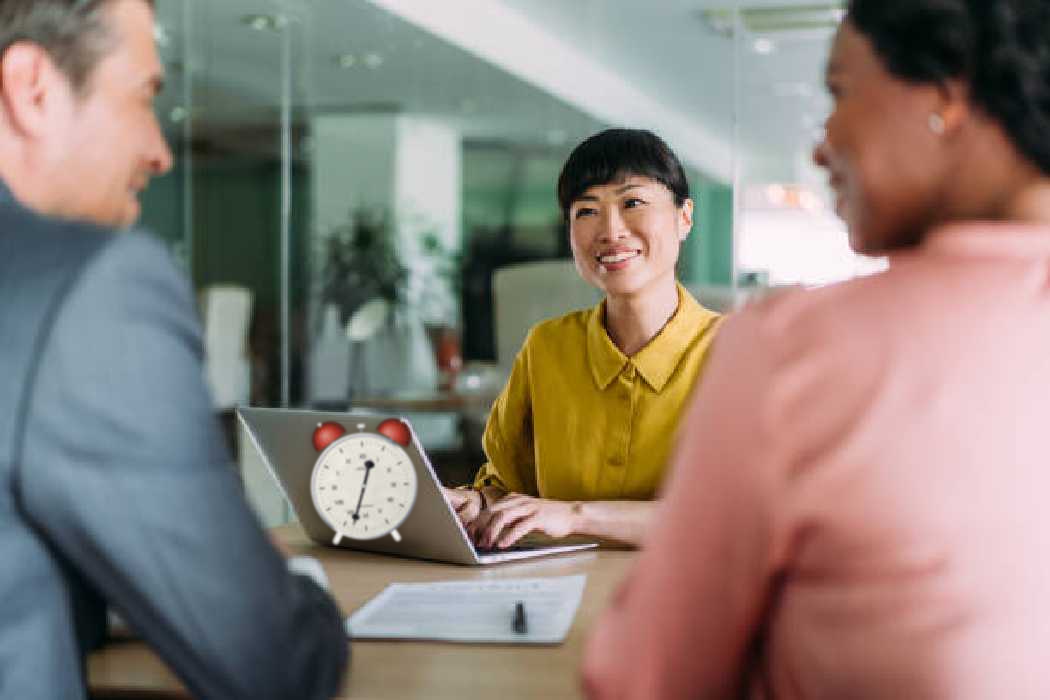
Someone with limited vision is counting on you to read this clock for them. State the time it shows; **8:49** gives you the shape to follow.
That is **12:33**
